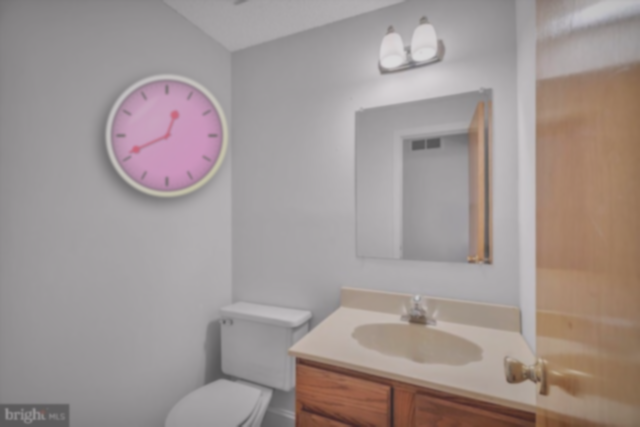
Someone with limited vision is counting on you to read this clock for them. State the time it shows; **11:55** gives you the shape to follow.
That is **12:41**
